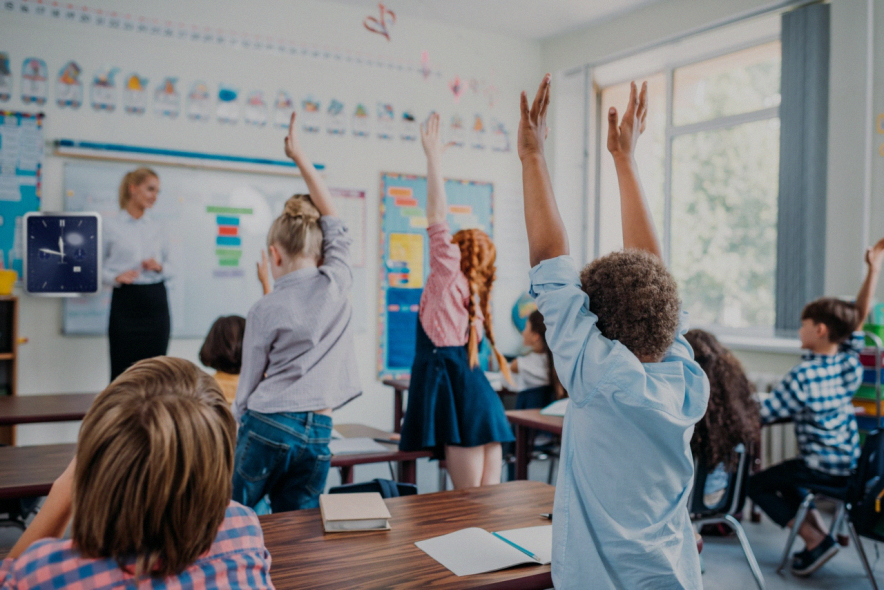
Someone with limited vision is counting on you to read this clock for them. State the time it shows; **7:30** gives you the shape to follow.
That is **11:47**
